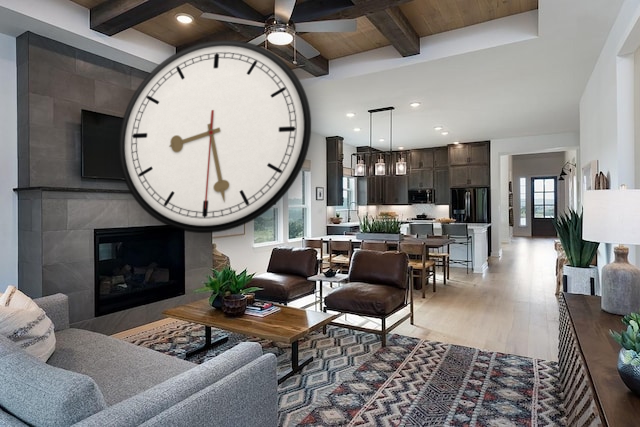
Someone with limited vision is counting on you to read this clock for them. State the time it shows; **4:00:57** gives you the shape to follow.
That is **8:27:30**
